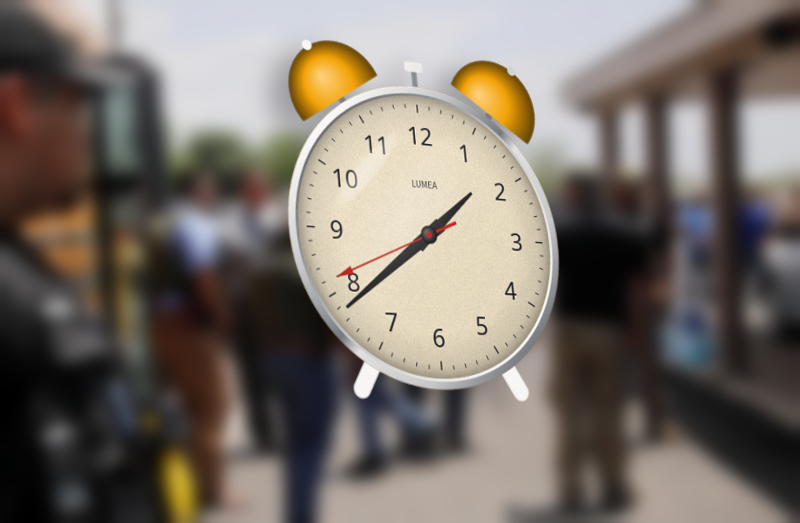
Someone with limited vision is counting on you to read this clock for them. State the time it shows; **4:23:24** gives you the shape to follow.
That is **1:38:41**
